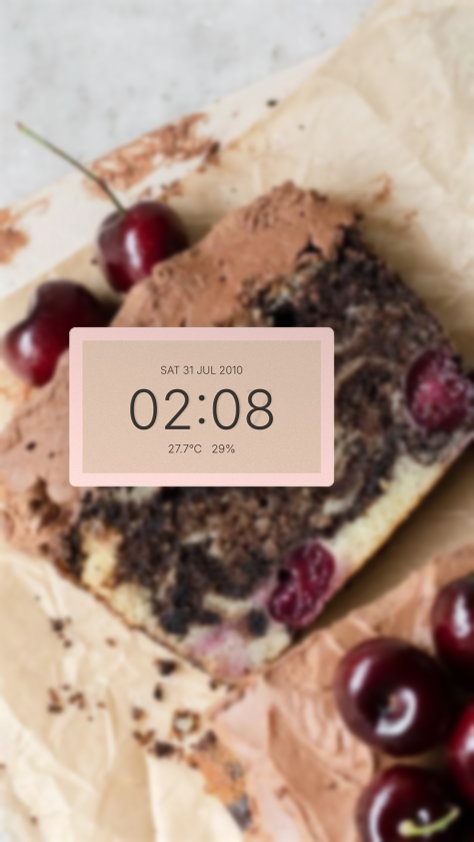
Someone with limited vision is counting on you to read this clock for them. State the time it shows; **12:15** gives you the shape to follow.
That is **2:08**
